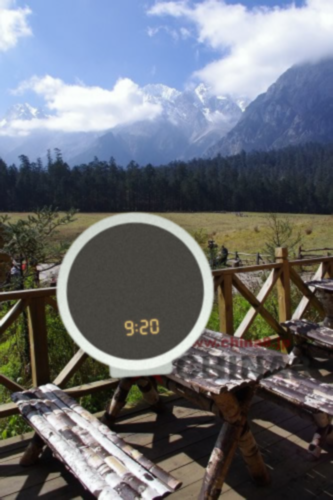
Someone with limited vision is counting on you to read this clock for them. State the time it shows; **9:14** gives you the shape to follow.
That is **9:20**
